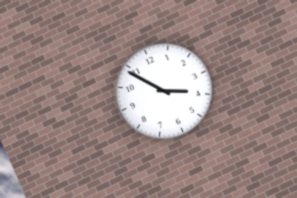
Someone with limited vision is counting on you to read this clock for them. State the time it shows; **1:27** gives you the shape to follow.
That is **3:54**
